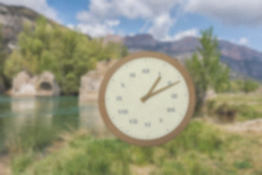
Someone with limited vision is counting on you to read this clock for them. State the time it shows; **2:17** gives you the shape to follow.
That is **1:11**
